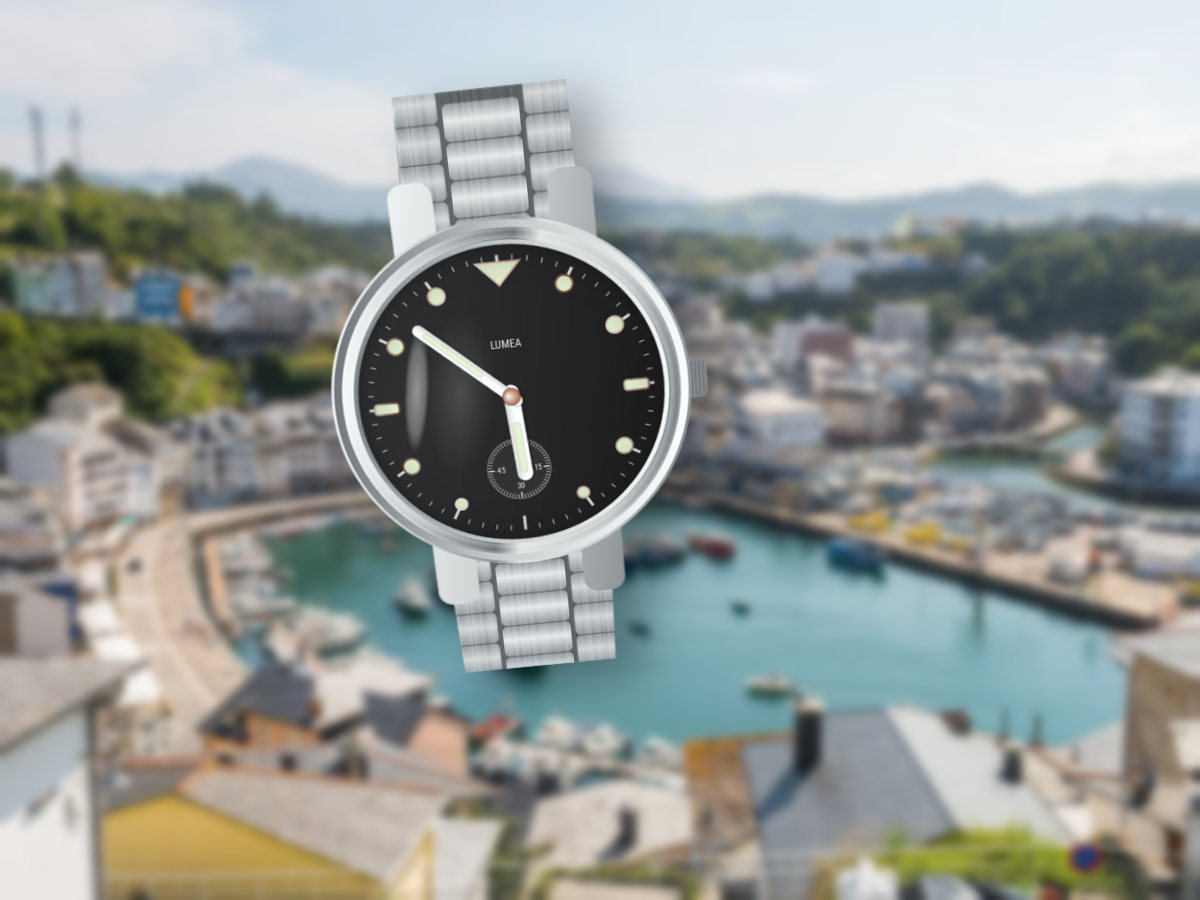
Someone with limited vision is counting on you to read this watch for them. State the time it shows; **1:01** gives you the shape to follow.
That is **5:52**
